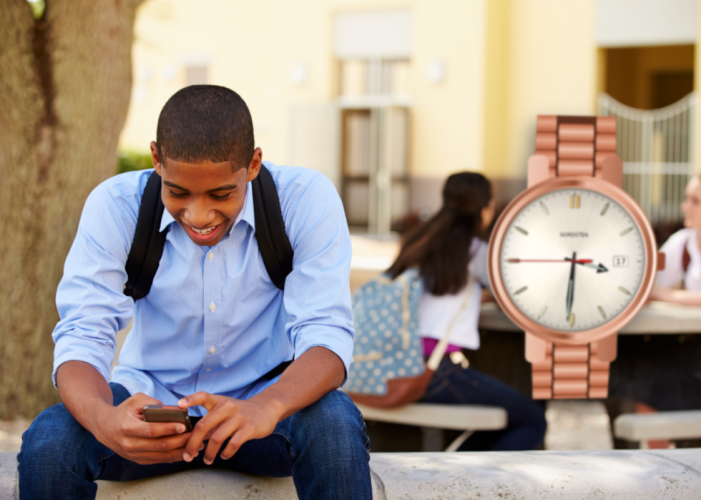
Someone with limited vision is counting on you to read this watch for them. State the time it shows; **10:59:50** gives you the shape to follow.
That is **3:30:45**
